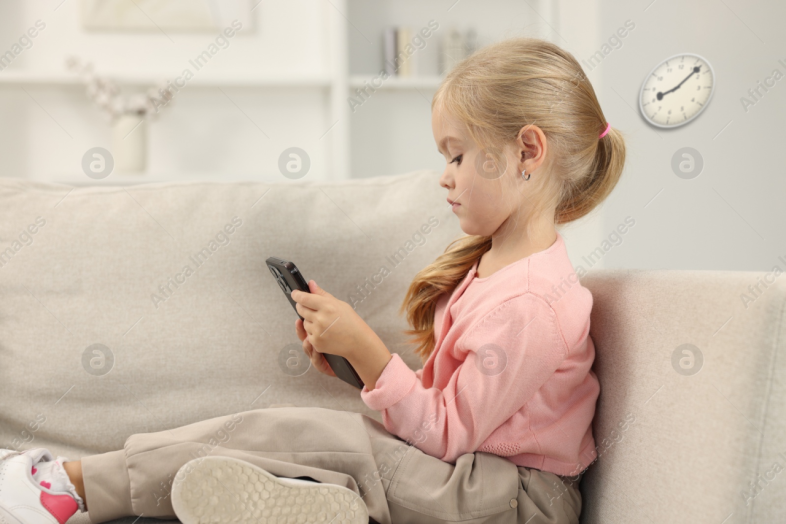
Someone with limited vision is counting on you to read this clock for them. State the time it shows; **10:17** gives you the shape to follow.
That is **8:07**
